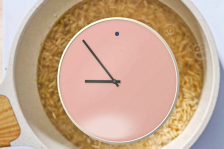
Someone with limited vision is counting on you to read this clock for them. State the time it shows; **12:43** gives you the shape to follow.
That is **8:53**
